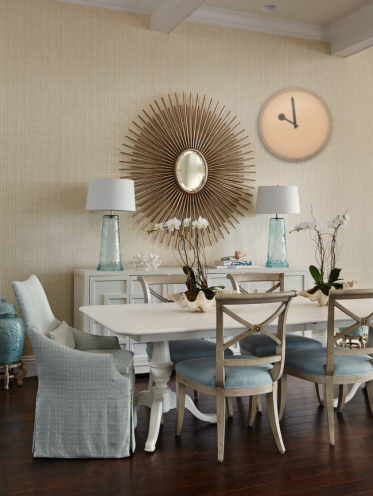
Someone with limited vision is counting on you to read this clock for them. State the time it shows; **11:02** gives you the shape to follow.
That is **9:59**
